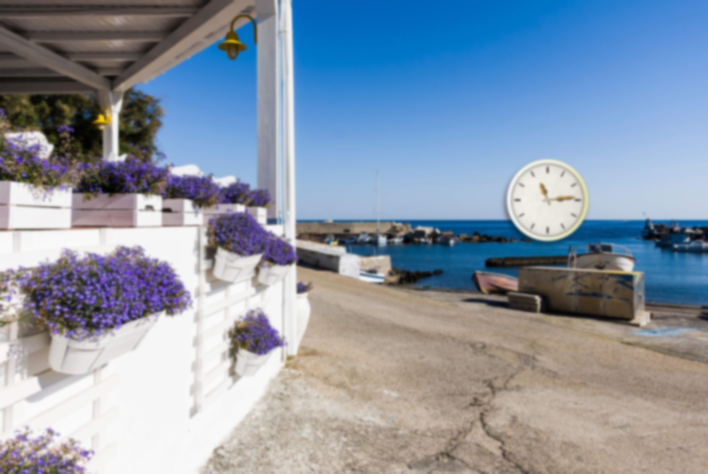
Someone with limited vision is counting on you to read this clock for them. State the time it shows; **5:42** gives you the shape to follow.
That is **11:14**
